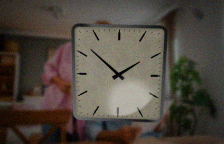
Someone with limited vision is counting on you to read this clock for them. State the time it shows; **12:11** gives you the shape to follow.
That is **1:52**
